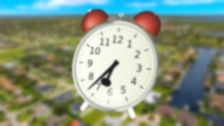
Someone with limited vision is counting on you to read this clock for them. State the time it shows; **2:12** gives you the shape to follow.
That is **6:37**
